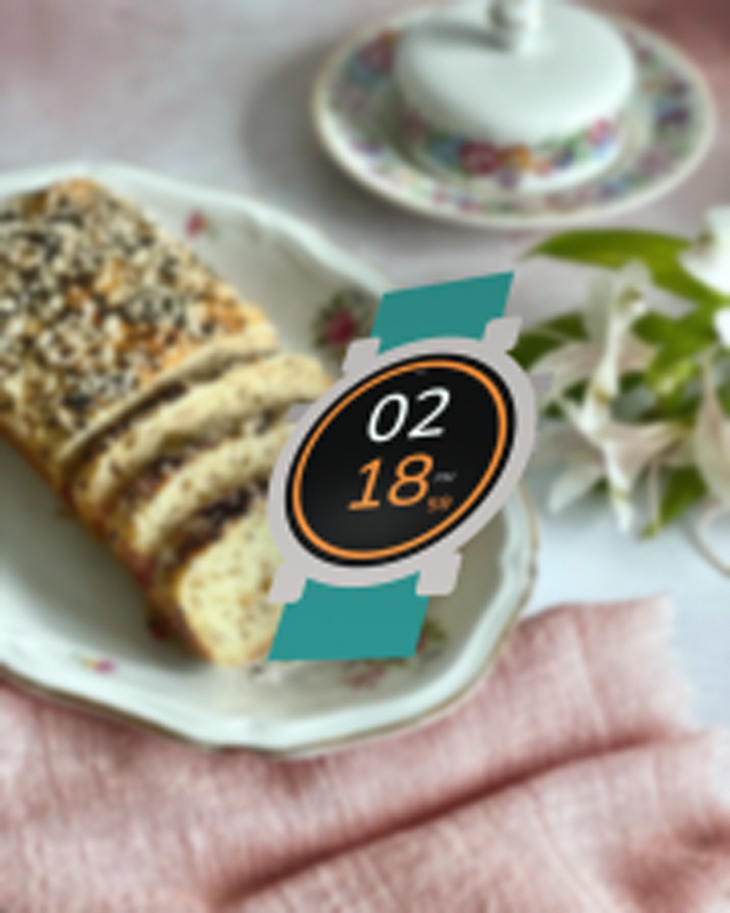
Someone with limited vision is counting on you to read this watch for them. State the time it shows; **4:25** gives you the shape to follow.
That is **2:18**
